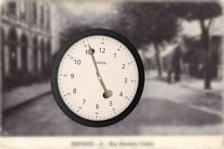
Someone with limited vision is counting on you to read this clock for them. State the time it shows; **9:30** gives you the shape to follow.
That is **4:56**
